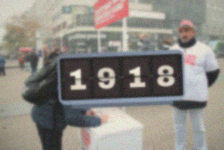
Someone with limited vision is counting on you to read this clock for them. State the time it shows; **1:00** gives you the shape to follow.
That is **19:18**
